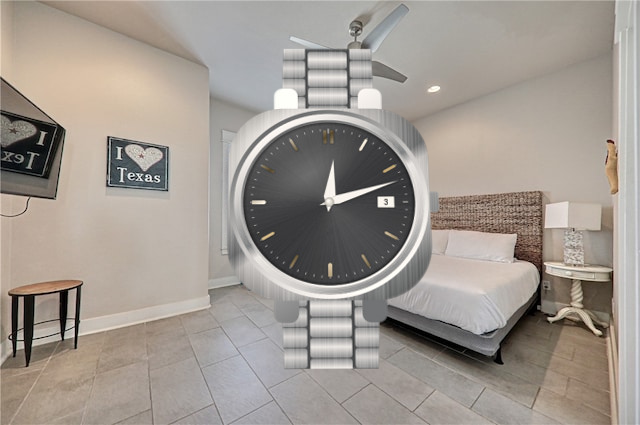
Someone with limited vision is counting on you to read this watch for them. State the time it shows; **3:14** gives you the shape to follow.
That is **12:12**
